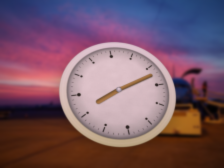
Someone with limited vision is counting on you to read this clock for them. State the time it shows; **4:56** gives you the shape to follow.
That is **8:12**
